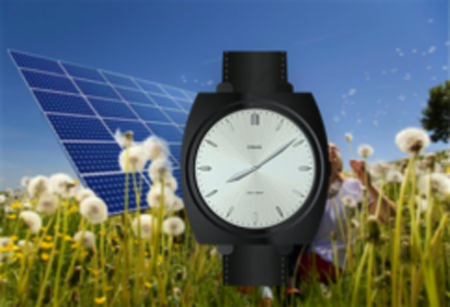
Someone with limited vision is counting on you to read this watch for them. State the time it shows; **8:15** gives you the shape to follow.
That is **8:09**
